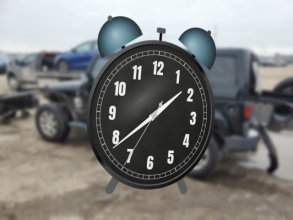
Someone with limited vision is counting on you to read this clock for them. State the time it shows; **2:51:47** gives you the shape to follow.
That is **1:38:35**
